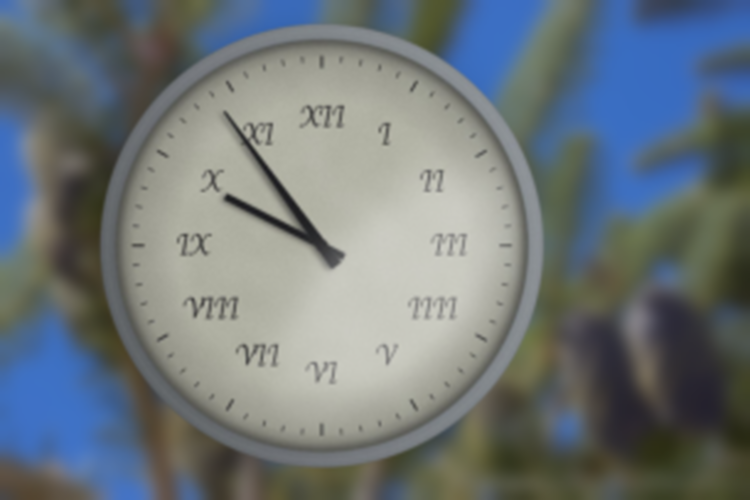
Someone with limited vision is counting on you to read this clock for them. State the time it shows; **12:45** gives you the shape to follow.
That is **9:54**
